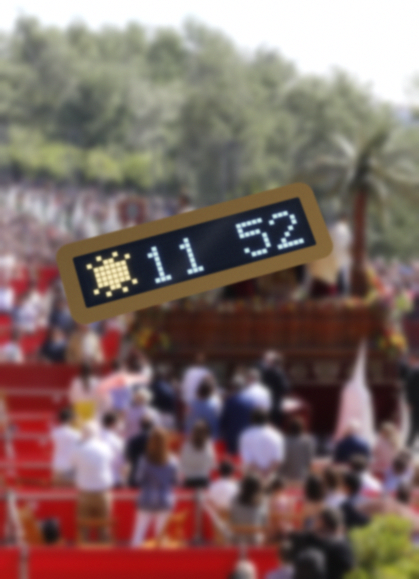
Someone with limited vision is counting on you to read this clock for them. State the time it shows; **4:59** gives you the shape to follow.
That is **11:52**
